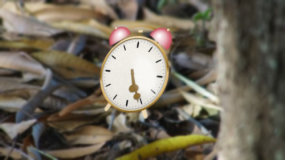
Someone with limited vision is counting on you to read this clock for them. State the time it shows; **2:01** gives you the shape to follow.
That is **5:26**
